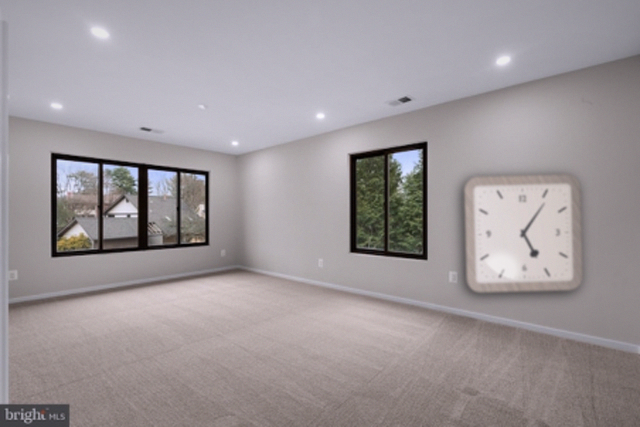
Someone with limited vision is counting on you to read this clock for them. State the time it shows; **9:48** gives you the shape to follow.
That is **5:06**
